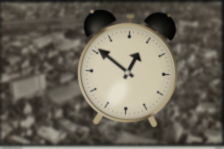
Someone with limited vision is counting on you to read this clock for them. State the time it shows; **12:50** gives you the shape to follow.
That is **12:51**
